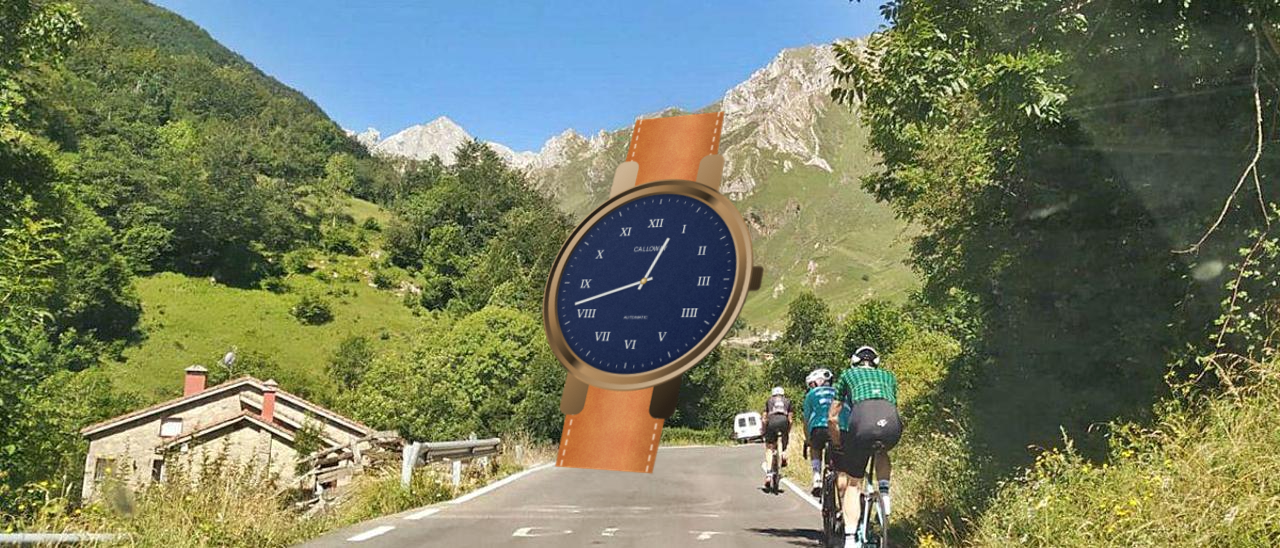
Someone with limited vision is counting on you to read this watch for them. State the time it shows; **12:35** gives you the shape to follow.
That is **12:42**
